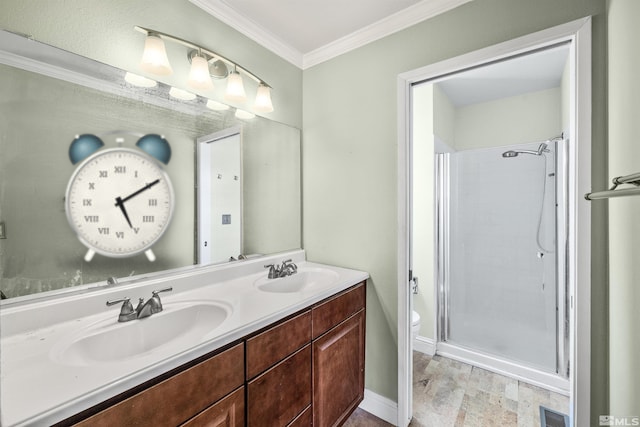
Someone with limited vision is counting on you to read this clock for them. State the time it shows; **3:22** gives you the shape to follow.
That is **5:10**
